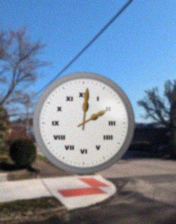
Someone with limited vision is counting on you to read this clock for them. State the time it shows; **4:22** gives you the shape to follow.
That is **2:01**
